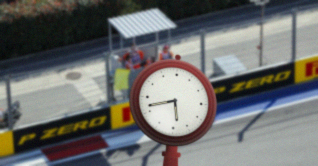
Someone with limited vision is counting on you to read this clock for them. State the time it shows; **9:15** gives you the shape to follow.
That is **5:42**
